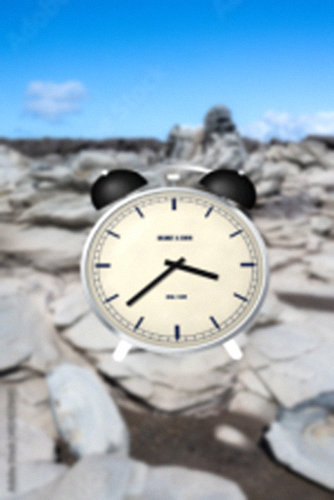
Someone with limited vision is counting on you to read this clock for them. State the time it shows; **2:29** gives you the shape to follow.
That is **3:38**
